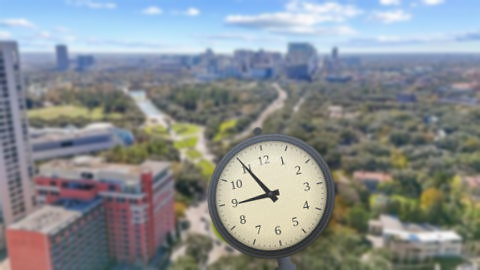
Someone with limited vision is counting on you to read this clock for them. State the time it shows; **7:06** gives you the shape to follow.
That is **8:55**
